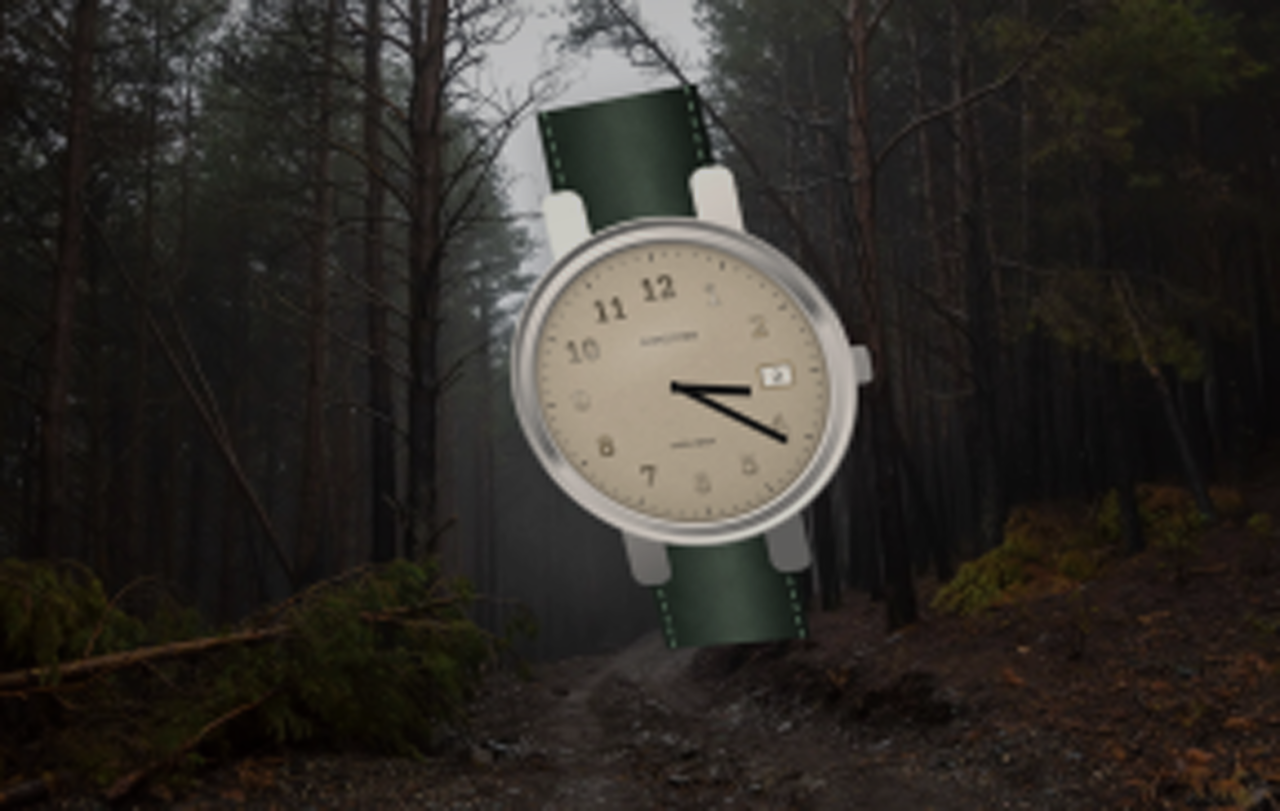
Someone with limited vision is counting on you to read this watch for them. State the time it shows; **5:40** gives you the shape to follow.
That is **3:21**
